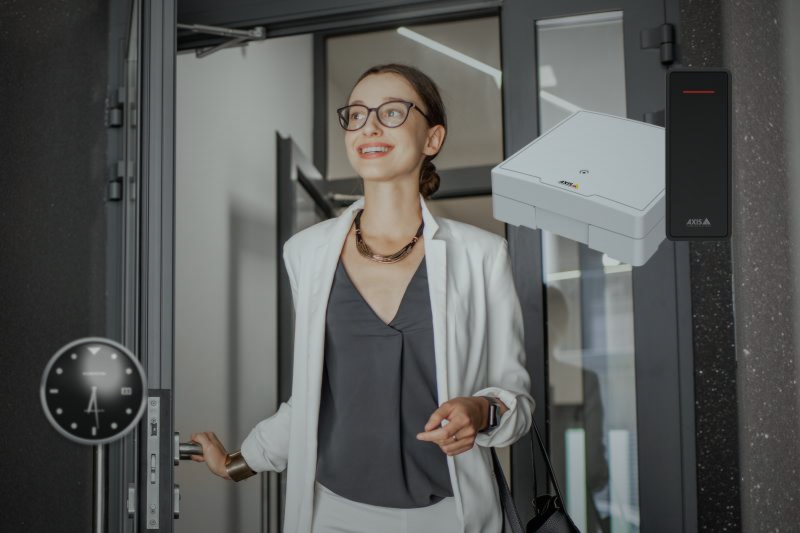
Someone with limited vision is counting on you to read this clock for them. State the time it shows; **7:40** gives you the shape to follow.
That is **6:29**
